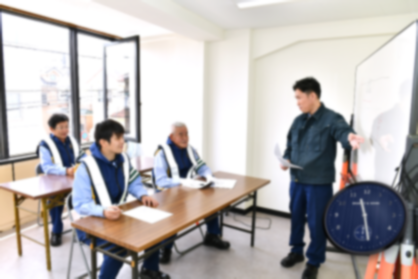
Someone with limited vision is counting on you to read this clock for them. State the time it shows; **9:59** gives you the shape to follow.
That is **11:28**
